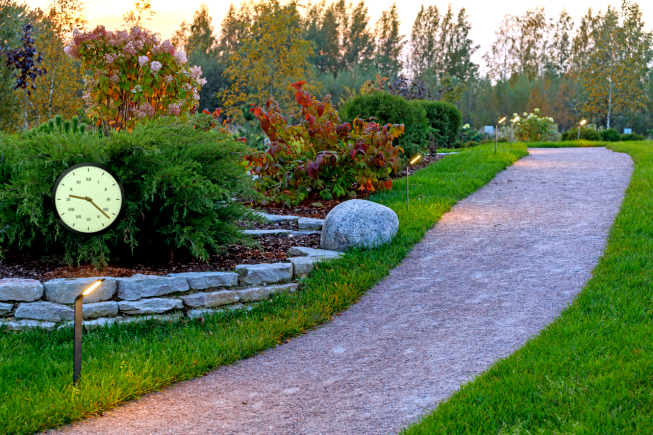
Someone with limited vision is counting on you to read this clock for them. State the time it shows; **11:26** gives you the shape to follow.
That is **9:22**
